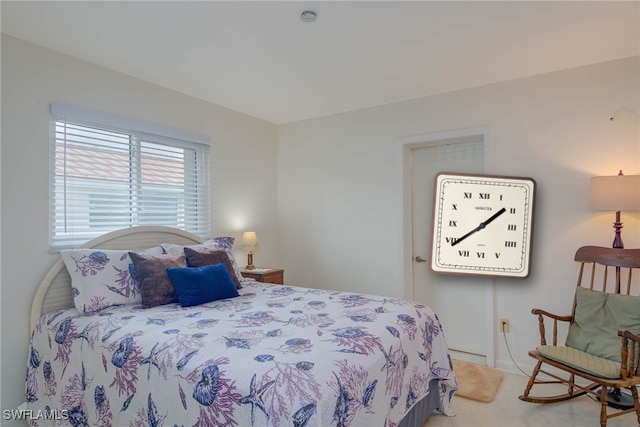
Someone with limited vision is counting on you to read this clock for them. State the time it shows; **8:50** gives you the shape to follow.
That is **1:39**
